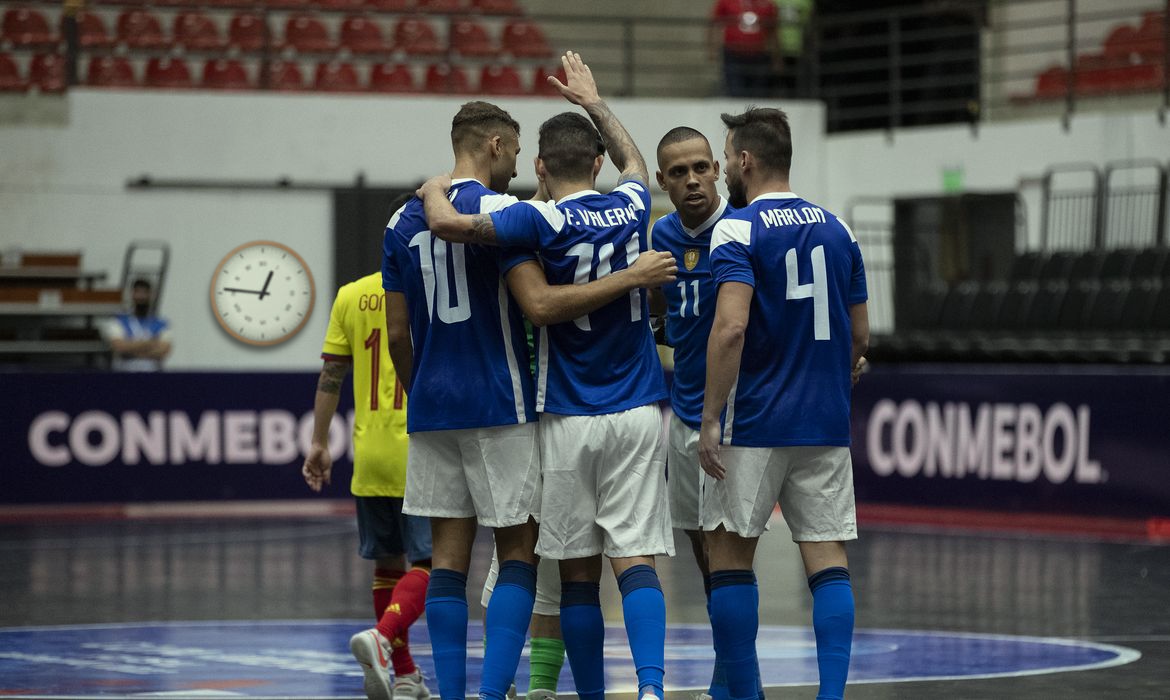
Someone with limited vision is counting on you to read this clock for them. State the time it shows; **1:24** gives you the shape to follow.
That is **12:46**
